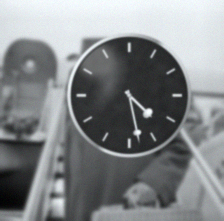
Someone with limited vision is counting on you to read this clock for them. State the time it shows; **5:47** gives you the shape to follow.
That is **4:28**
